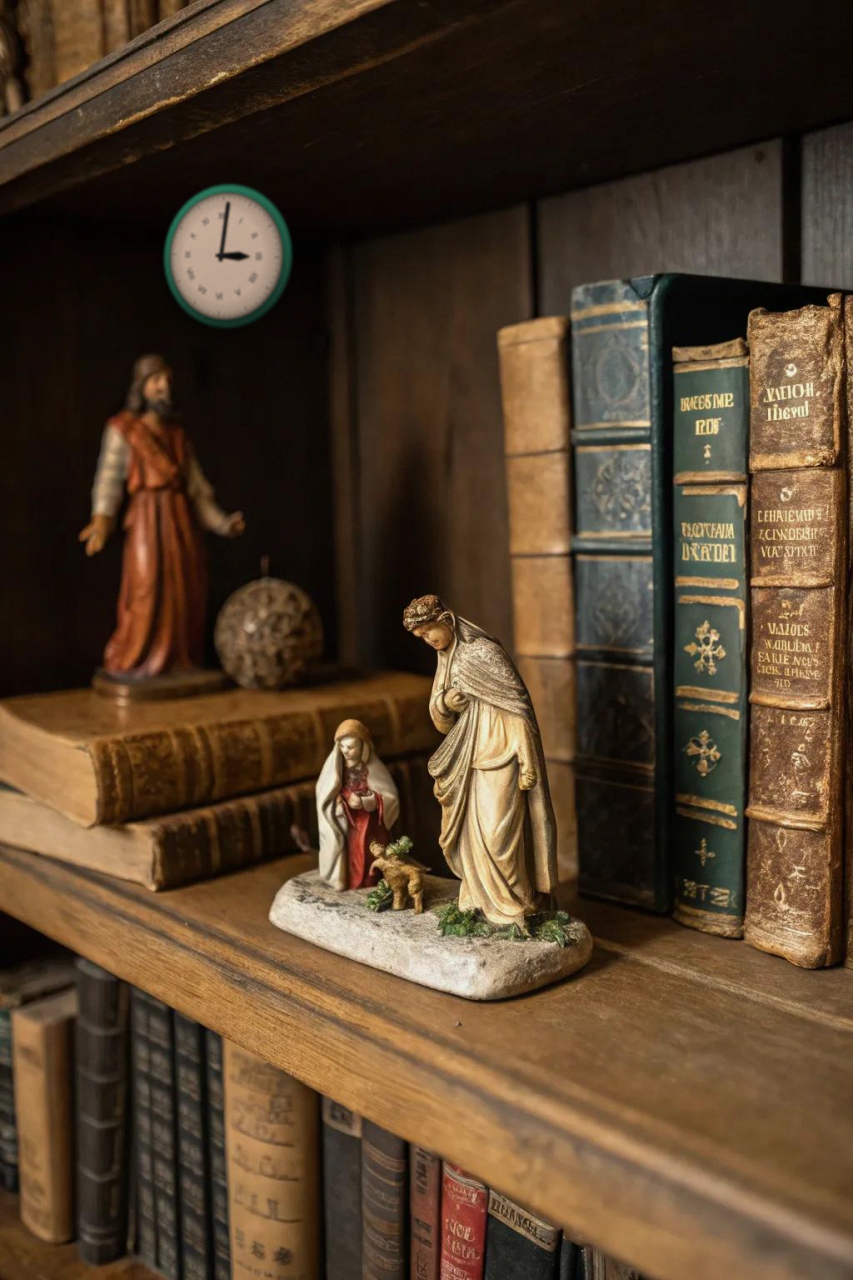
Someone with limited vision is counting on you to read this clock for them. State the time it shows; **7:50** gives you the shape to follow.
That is **3:01**
